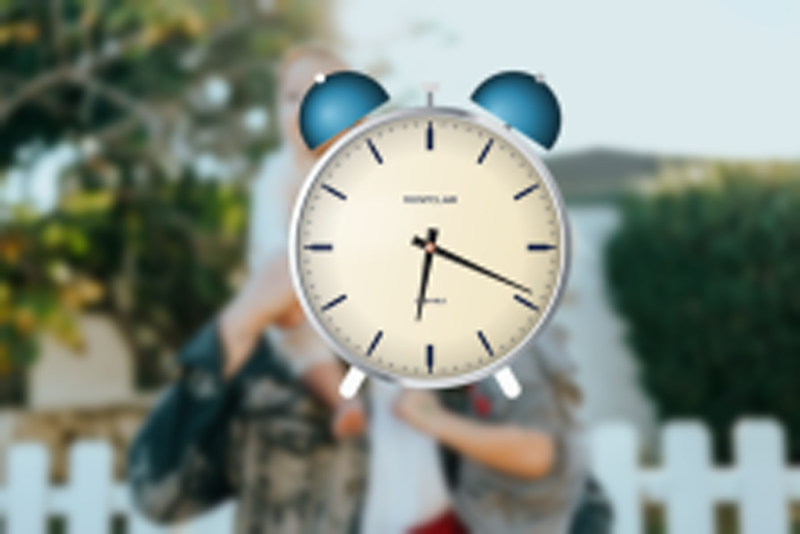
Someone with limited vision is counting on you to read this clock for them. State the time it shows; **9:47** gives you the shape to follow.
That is **6:19**
